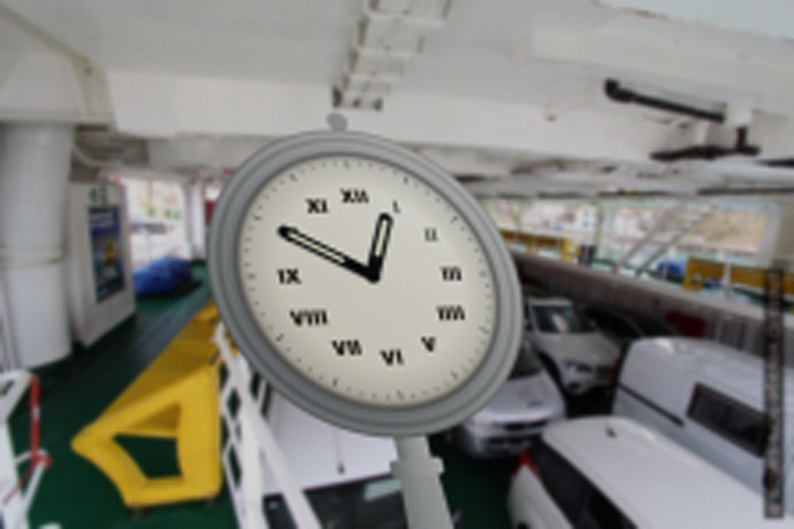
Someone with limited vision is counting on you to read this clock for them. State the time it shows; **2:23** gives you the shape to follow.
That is **12:50**
